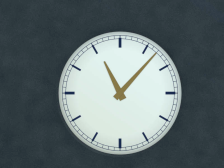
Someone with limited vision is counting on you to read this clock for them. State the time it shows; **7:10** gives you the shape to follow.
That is **11:07**
